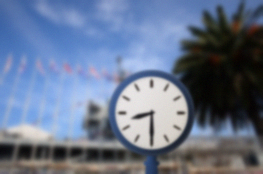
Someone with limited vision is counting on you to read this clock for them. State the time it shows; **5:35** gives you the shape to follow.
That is **8:30**
